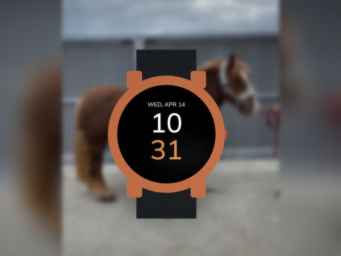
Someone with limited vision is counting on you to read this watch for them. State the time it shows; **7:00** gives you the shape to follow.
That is **10:31**
